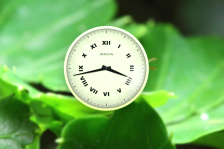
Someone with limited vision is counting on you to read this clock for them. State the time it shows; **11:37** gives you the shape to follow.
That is **3:43**
